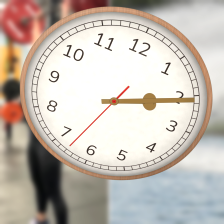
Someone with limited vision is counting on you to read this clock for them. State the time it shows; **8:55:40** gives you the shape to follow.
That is **2:10:33**
